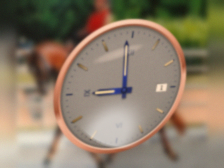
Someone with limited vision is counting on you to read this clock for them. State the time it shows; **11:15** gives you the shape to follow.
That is **8:59**
